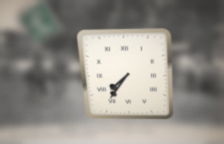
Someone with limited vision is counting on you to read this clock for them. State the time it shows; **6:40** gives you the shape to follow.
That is **7:36**
